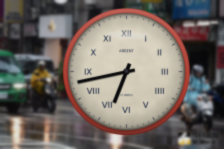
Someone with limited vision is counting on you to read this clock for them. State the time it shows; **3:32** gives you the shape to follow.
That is **6:43**
